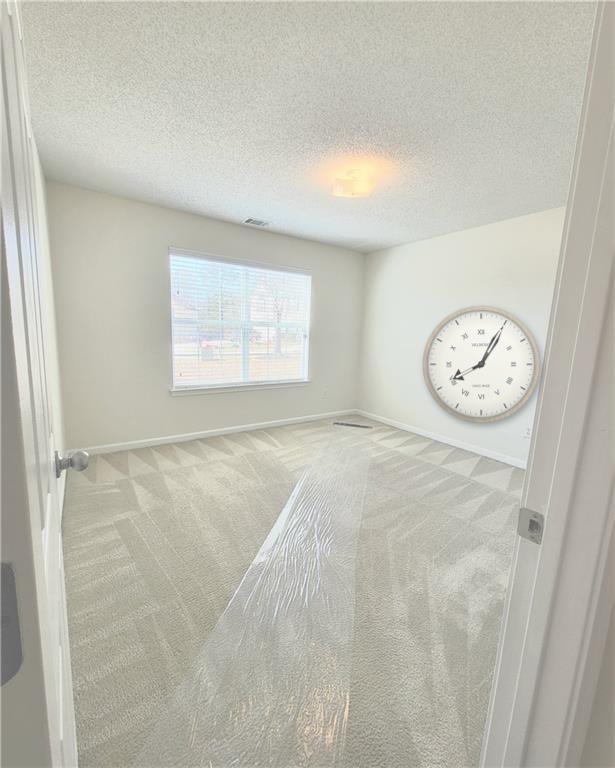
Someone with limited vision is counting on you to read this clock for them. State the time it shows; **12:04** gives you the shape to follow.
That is **8:05**
